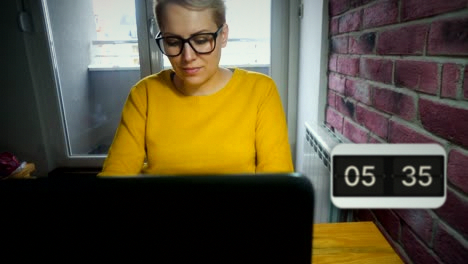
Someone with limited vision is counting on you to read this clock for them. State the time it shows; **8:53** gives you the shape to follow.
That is **5:35**
